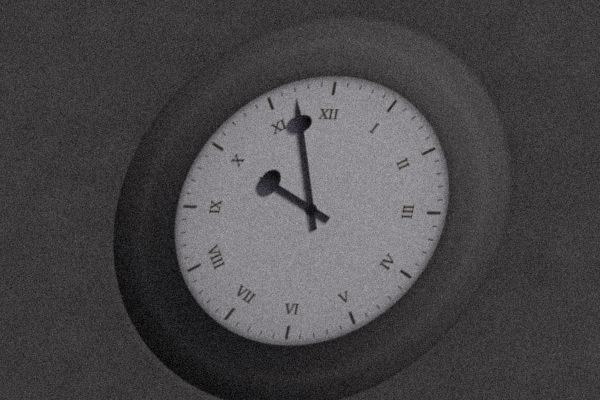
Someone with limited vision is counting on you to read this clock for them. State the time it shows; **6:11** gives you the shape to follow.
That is **9:57**
